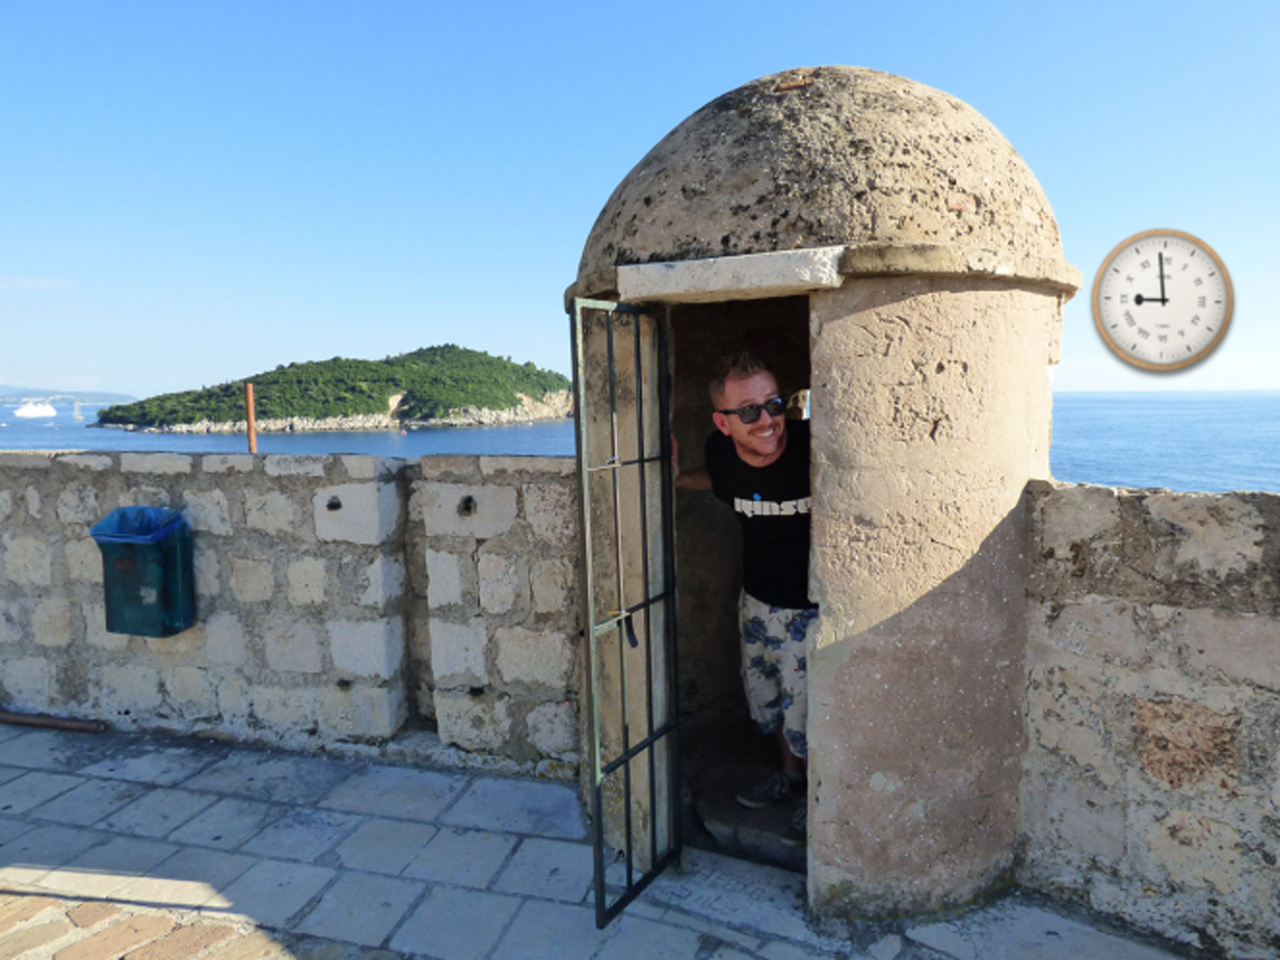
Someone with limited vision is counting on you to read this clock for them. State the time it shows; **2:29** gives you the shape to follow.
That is **8:59**
